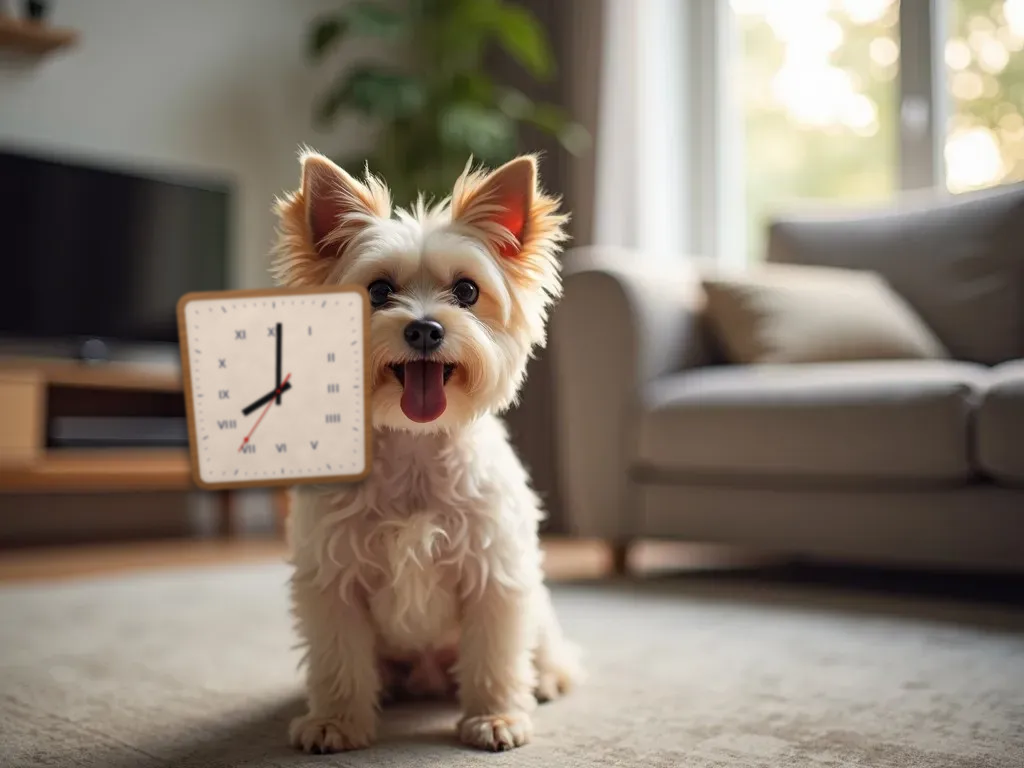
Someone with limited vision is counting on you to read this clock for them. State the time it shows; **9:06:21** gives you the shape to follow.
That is **8:00:36**
